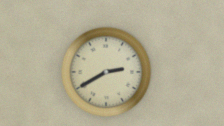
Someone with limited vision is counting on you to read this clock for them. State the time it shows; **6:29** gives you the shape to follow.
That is **2:40**
